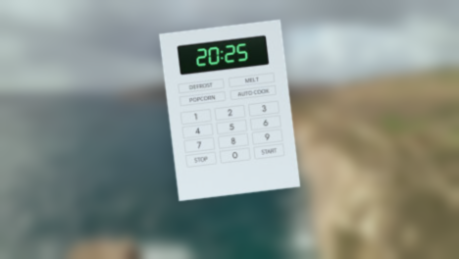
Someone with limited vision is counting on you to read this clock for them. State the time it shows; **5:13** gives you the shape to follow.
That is **20:25**
